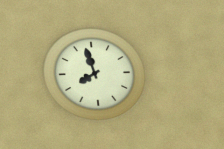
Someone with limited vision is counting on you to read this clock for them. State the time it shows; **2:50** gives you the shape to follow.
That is **7:58**
